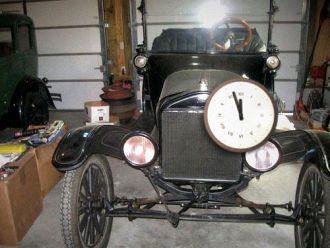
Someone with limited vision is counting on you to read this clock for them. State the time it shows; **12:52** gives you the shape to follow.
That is **11:57**
